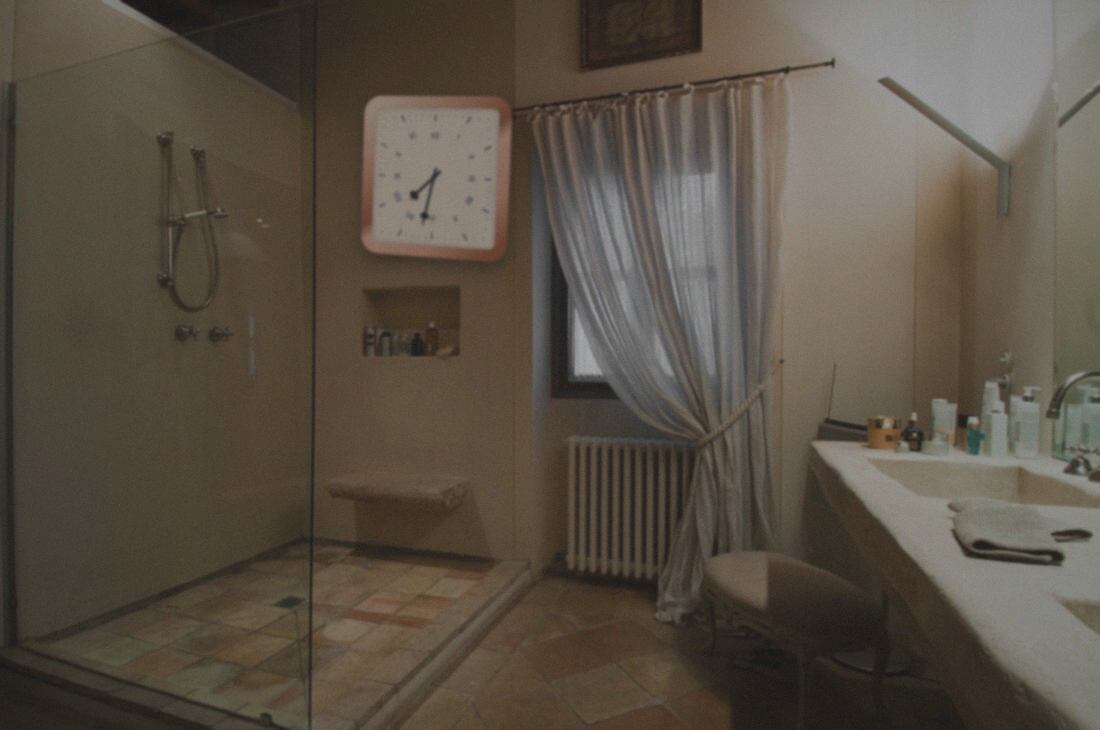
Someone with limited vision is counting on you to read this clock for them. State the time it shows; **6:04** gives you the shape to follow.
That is **7:32**
